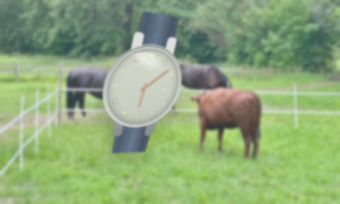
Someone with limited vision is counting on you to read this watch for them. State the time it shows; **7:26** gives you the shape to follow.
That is **6:08**
